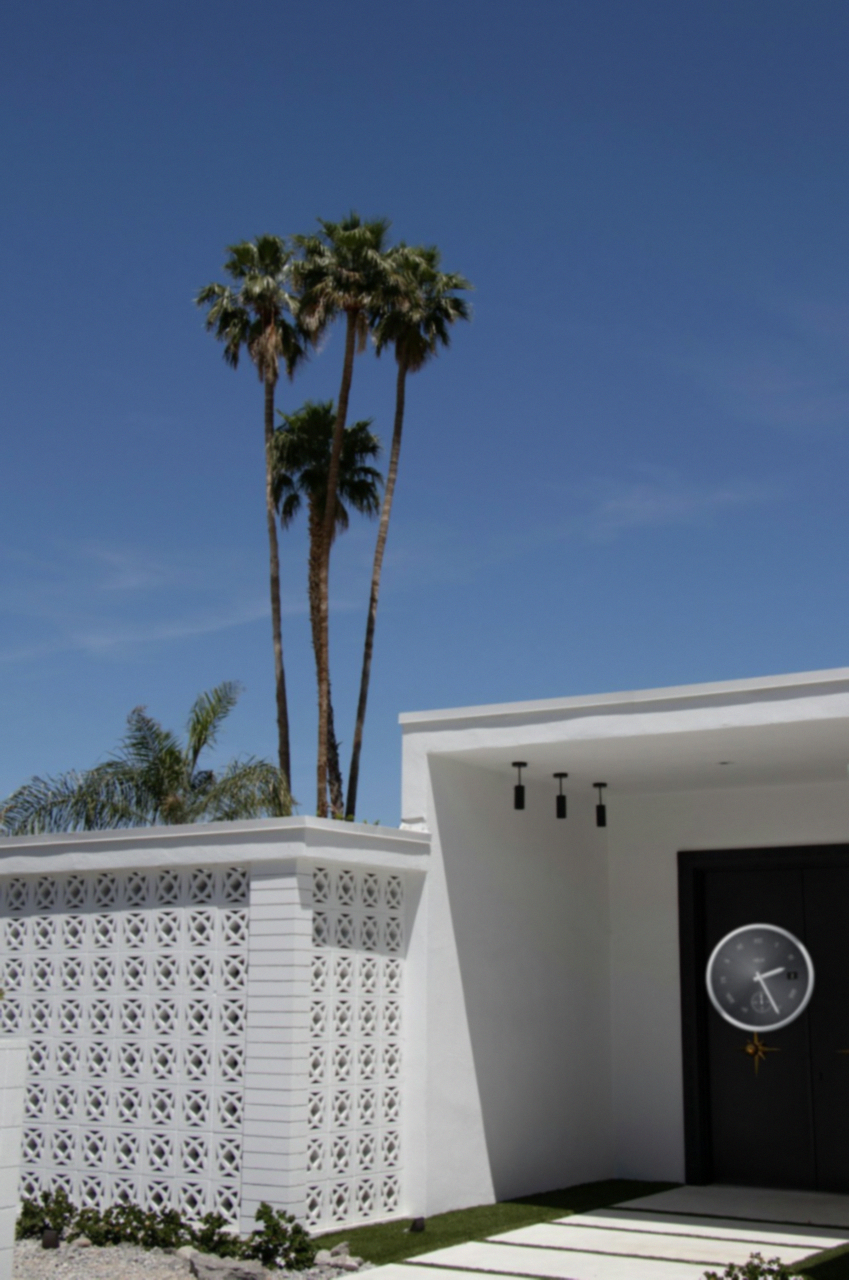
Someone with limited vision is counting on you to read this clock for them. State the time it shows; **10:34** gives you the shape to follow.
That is **2:26**
